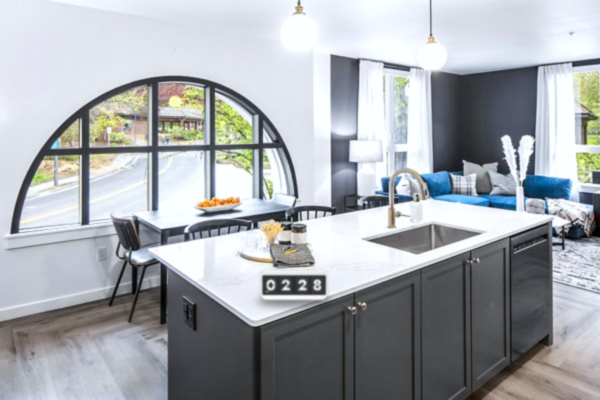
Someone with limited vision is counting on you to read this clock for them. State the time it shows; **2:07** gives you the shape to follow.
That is **2:28**
